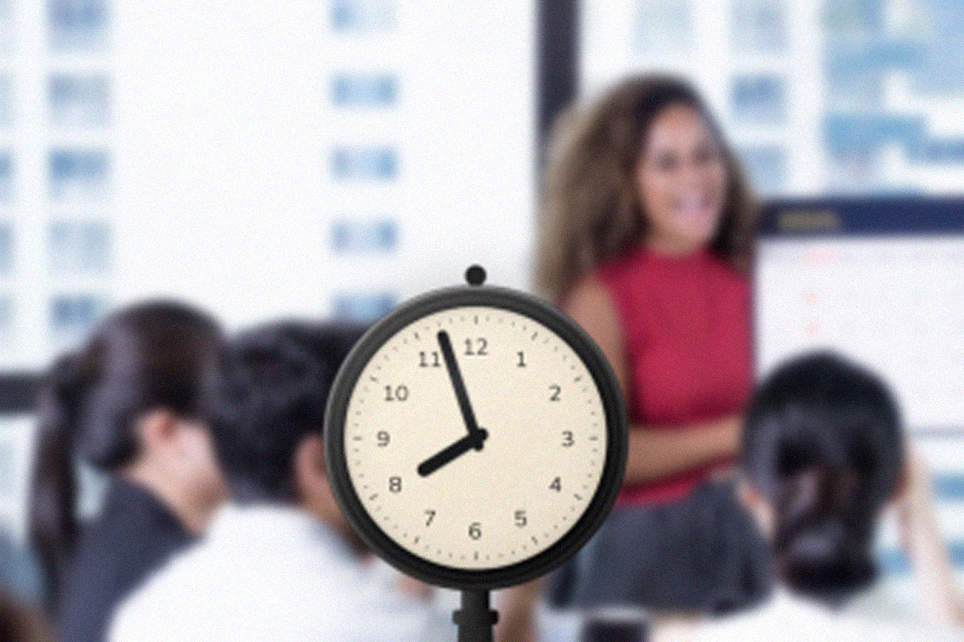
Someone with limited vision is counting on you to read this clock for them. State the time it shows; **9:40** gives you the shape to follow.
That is **7:57**
